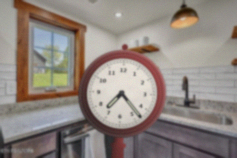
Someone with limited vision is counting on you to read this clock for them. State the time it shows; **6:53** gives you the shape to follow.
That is **7:23**
